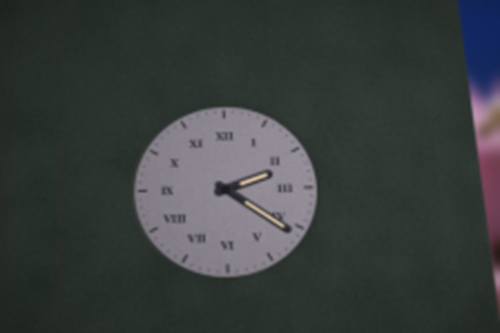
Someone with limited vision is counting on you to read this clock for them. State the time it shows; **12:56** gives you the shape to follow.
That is **2:21**
